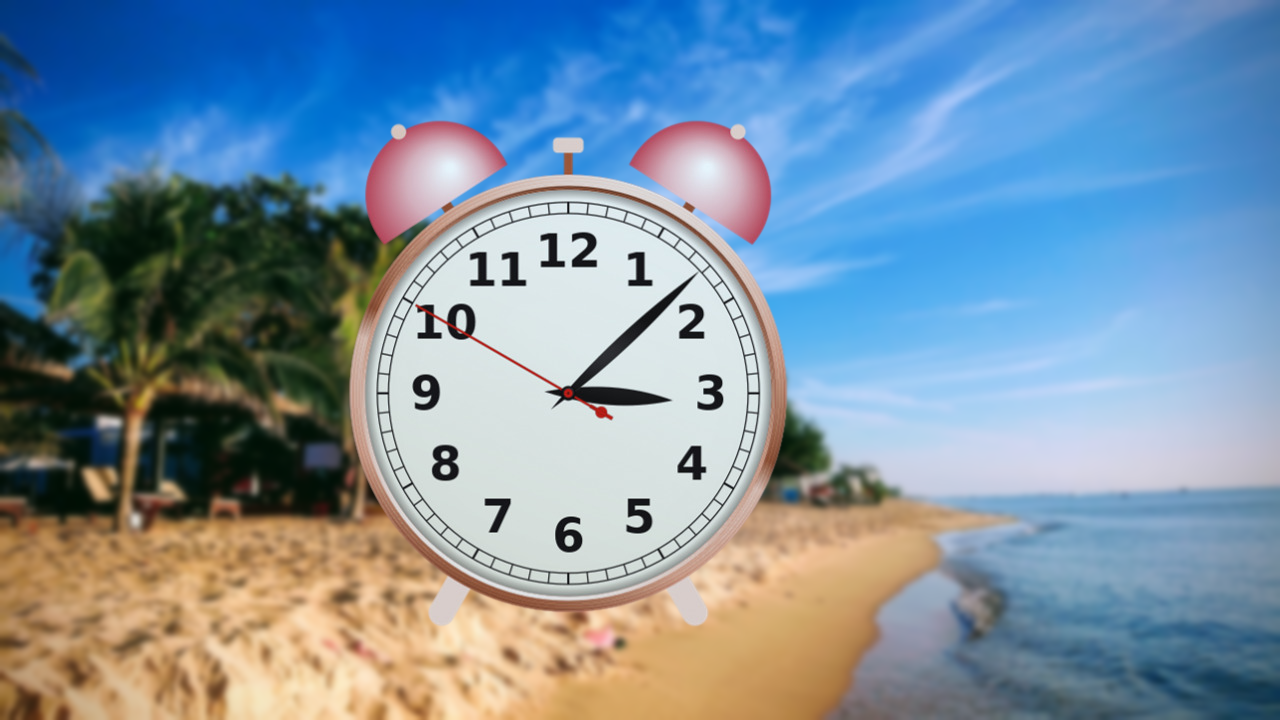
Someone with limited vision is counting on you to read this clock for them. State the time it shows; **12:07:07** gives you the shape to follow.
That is **3:07:50**
